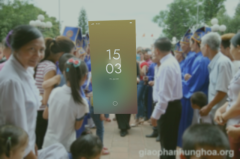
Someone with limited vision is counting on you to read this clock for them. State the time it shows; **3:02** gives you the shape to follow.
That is **15:03**
